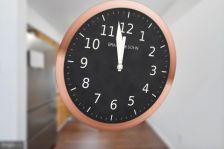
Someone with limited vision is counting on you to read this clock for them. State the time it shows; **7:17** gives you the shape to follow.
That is **11:58**
